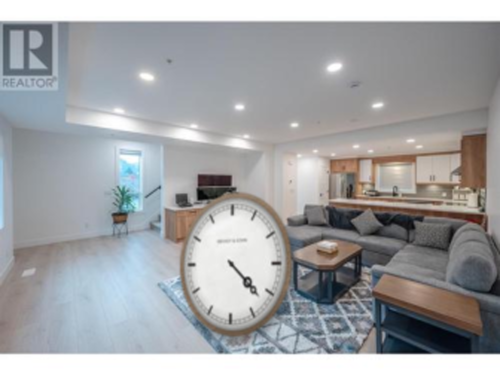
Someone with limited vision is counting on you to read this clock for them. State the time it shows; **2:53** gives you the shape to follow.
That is **4:22**
